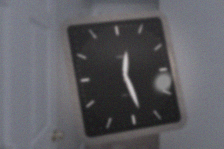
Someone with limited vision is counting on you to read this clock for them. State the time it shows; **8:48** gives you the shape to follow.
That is **12:28**
